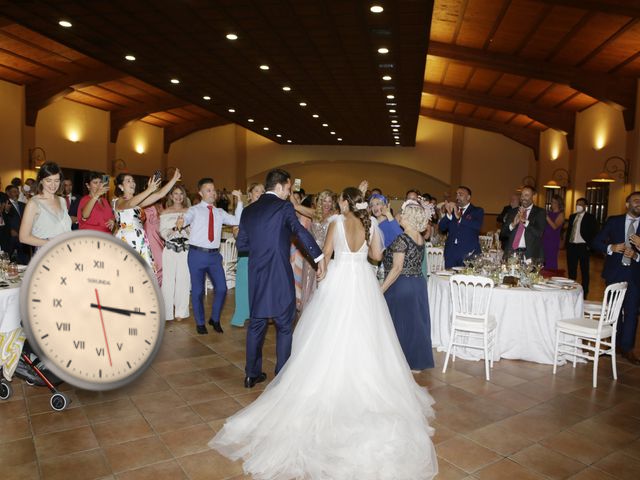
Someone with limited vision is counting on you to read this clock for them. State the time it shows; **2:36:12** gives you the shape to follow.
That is **3:15:28**
